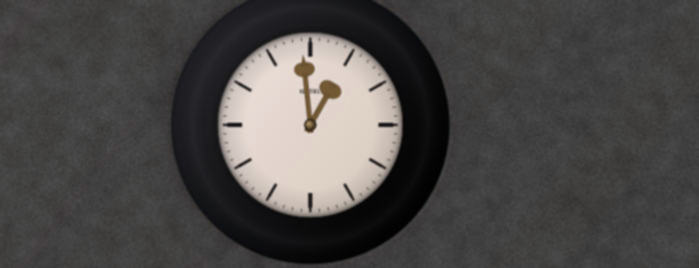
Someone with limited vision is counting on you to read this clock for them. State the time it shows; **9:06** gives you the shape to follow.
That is **12:59**
